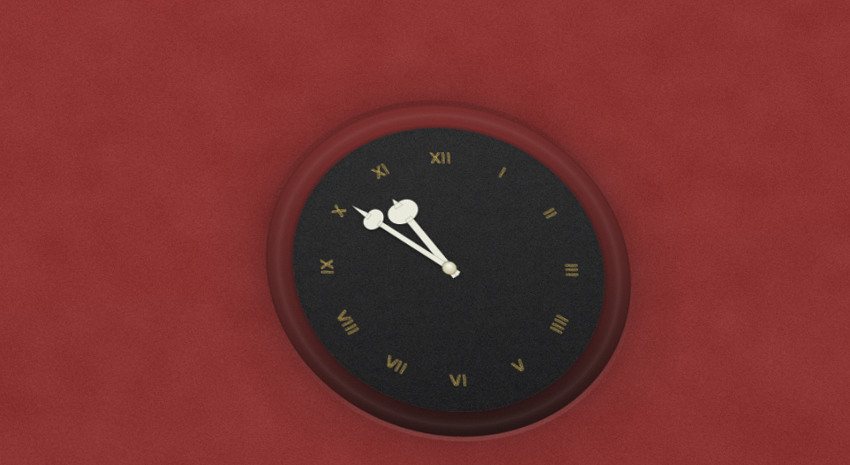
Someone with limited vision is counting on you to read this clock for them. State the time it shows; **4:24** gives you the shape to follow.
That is **10:51**
